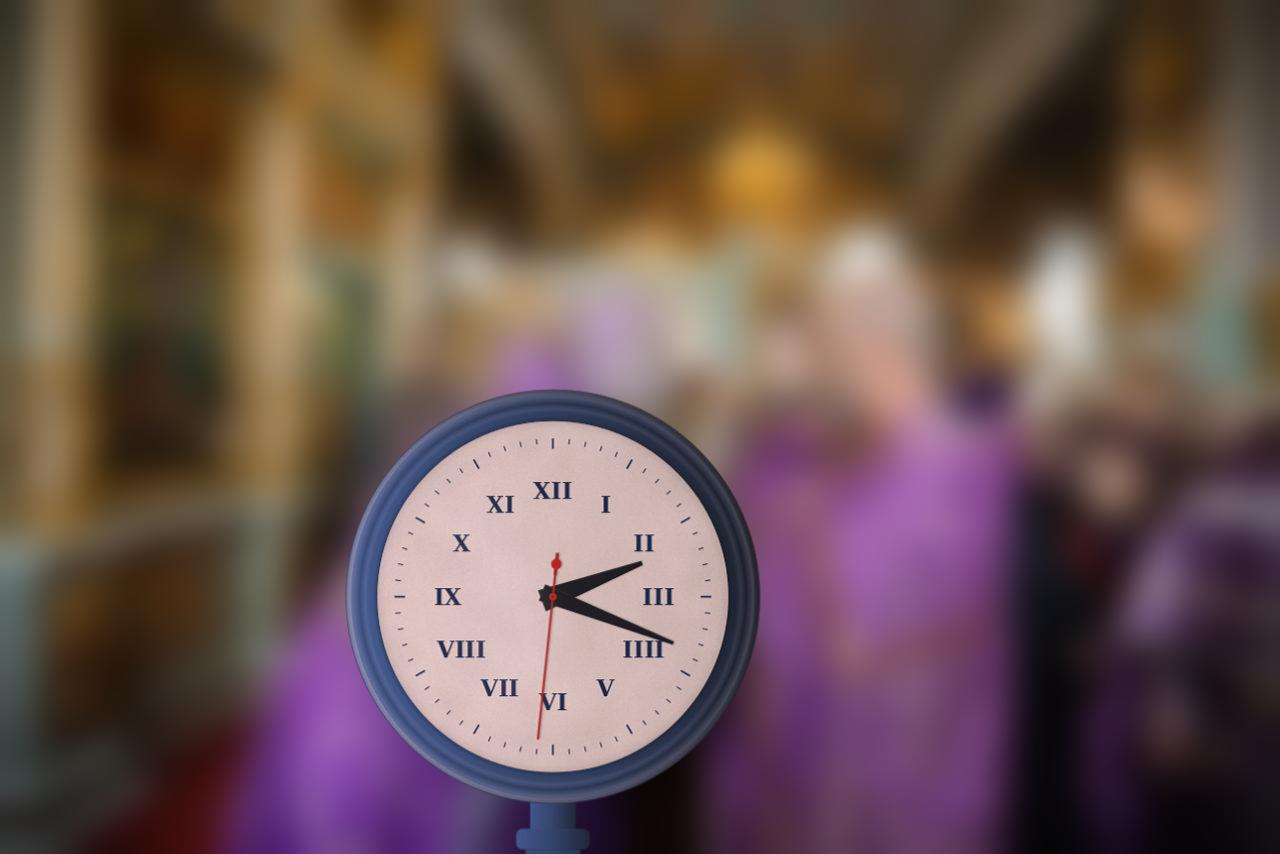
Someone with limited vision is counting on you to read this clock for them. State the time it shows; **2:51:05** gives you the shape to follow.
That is **2:18:31**
